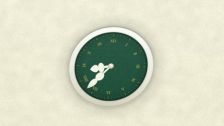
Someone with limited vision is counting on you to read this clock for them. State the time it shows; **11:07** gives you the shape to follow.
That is **8:37**
